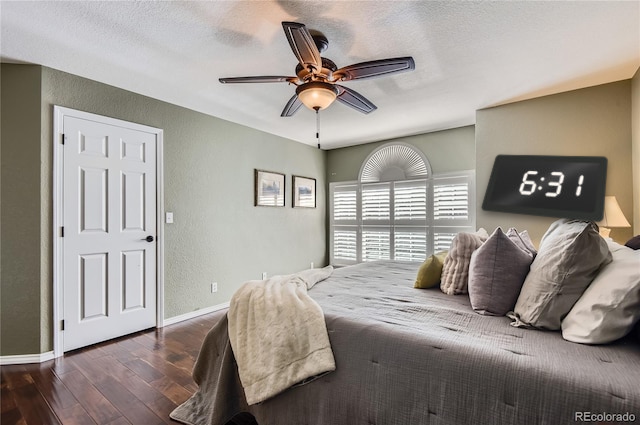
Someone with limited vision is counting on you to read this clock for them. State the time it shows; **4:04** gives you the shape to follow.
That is **6:31**
